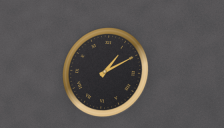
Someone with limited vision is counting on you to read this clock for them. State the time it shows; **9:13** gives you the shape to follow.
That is **1:10**
